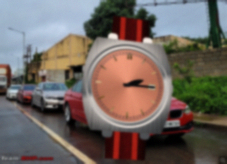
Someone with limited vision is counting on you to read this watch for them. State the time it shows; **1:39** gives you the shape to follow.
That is **2:15**
